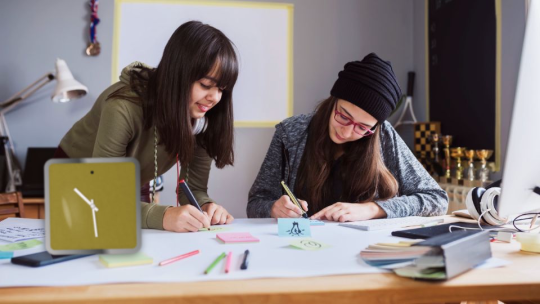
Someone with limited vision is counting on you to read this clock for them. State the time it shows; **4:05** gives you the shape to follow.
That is **10:29**
